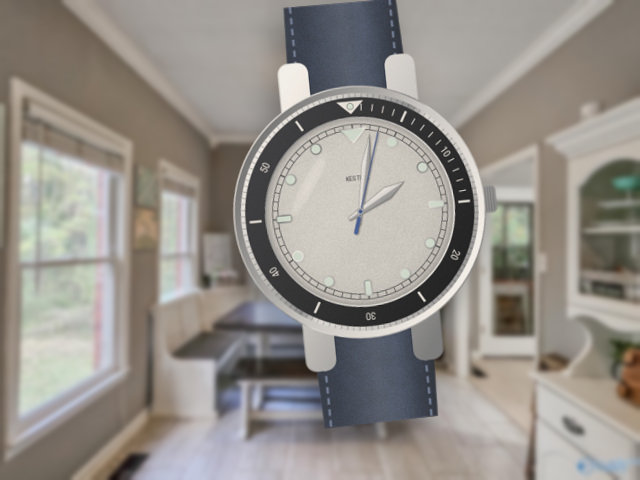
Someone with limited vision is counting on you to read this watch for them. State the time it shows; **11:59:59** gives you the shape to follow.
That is **2:02:03**
